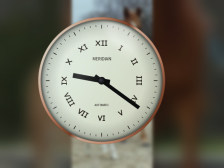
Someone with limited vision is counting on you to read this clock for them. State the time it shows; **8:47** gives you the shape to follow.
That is **9:21**
